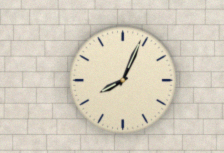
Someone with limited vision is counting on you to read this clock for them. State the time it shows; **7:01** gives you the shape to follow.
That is **8:04**
